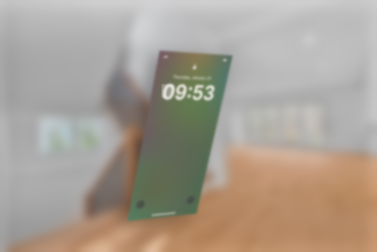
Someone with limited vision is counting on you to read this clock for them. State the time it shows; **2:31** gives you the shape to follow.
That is **9:53**
